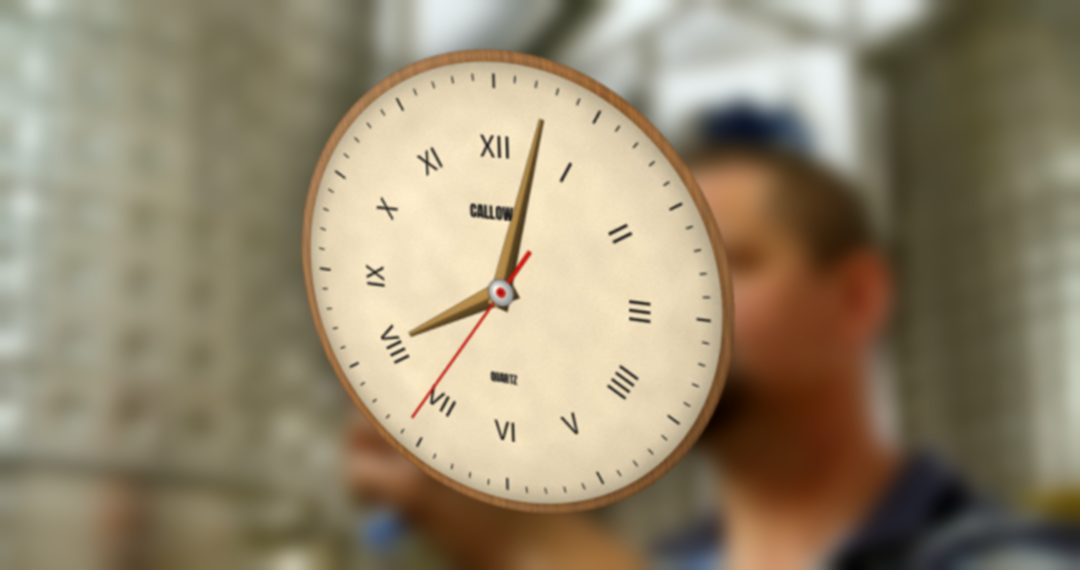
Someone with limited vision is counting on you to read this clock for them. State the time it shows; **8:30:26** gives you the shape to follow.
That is **8:02:36**
